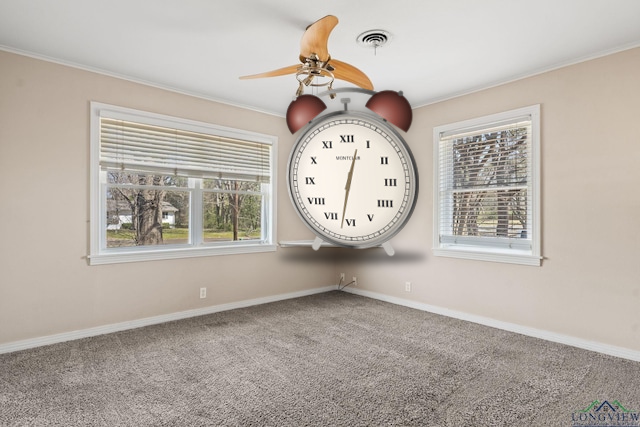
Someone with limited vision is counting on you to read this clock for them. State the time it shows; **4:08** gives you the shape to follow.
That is **12:32**
